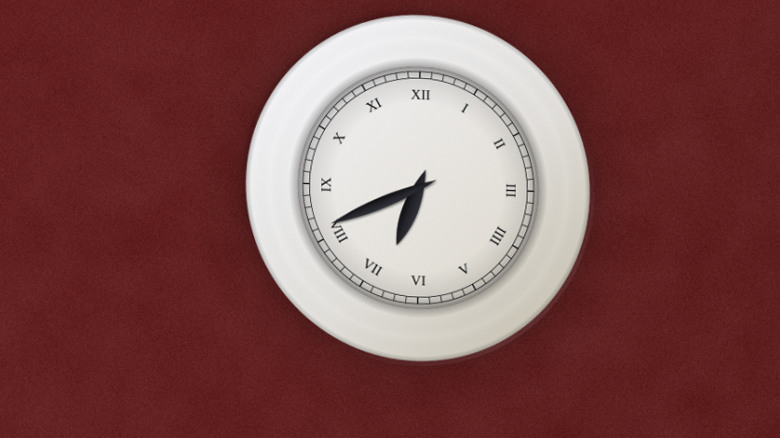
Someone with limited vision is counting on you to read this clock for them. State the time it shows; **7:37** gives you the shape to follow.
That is **6:41**
